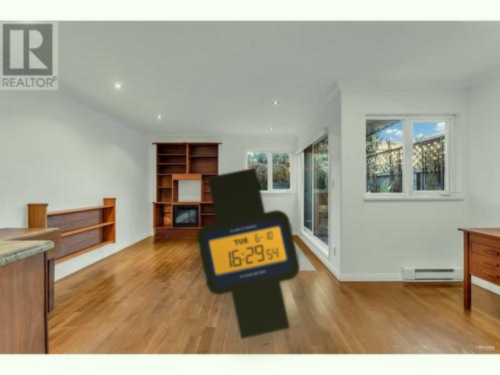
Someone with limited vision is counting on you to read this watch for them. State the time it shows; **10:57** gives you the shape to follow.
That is **16:29**
